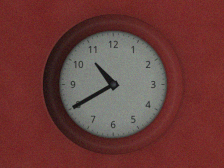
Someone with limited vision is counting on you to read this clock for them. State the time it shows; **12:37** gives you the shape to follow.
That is **10:40**
